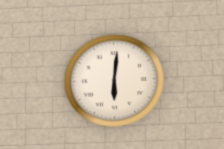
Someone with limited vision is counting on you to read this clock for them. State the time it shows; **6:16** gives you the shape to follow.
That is **6:01**
